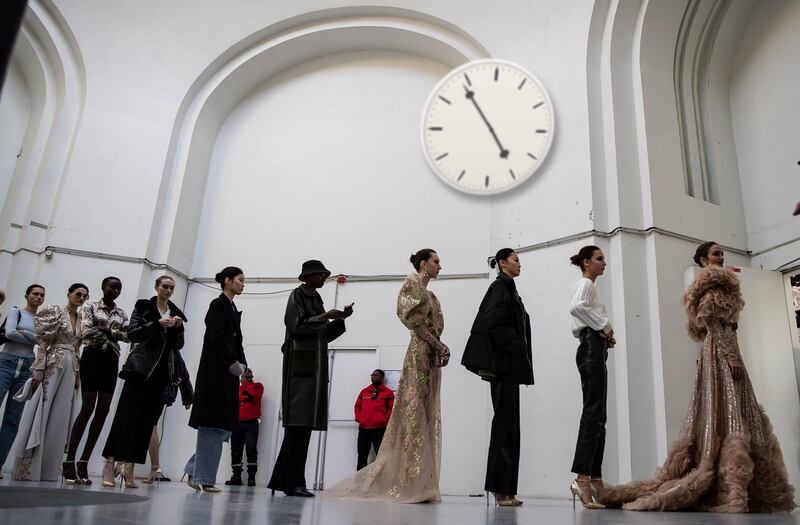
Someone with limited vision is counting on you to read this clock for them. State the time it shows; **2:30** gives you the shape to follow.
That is **4:54**
